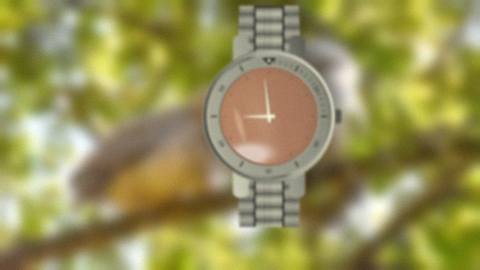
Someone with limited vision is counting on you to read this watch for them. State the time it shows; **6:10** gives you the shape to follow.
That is **8:59**
